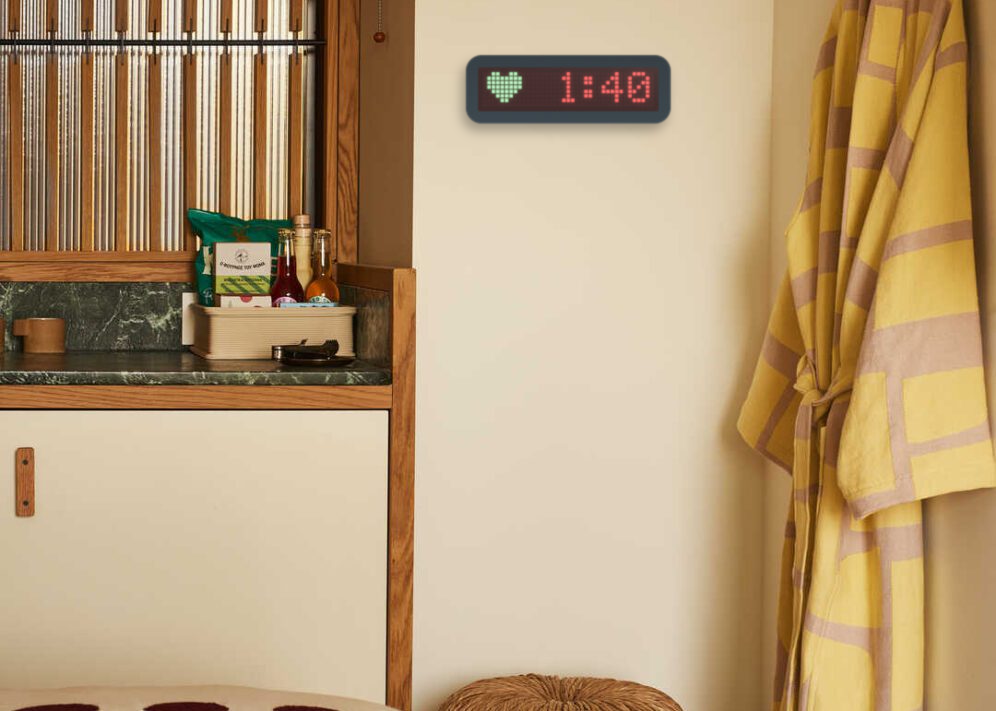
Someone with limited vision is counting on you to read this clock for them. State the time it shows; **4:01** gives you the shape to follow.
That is **1:40**
